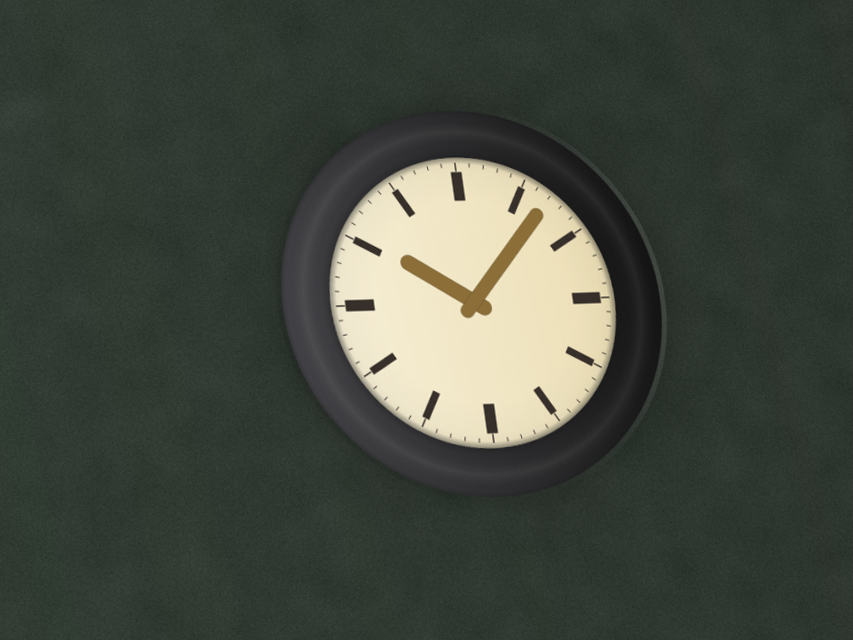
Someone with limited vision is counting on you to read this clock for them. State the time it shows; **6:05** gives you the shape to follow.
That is **10:07**
